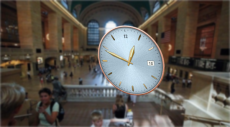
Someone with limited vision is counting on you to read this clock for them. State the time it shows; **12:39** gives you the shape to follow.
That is **12:49**
